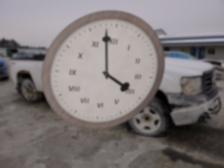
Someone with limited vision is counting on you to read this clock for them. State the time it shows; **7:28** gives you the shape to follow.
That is **3:58**
